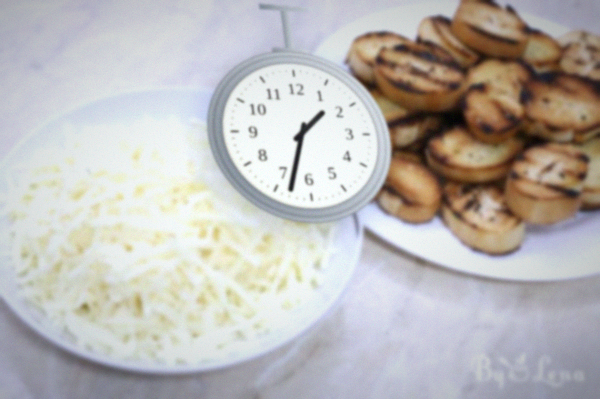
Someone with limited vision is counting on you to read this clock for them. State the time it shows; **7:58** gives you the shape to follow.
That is **1:33**
